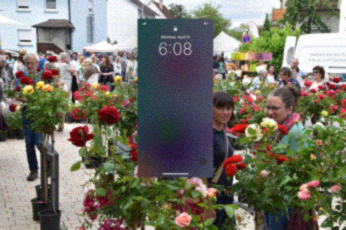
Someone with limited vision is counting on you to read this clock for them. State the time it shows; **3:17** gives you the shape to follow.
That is **6:08**
